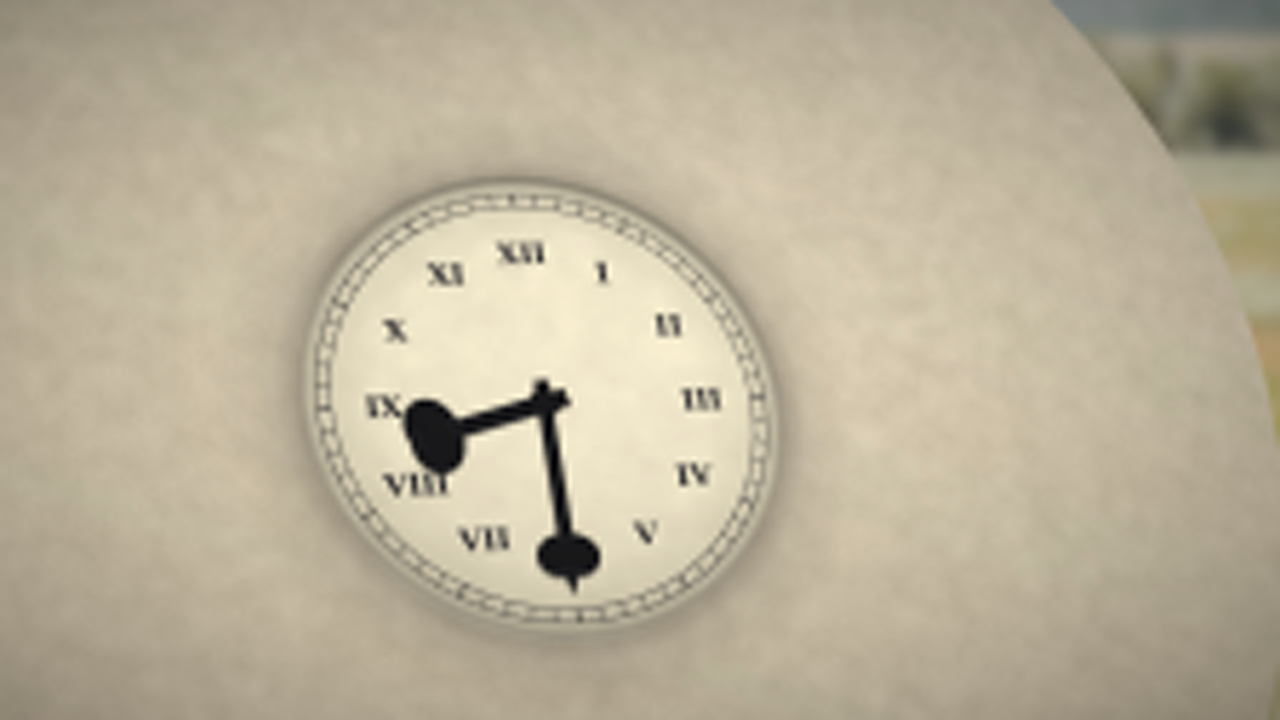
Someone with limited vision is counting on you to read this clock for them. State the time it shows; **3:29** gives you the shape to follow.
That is **8:30**
